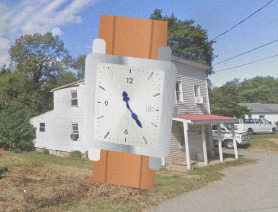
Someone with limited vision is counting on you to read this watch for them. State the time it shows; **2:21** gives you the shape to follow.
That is **11:24**
